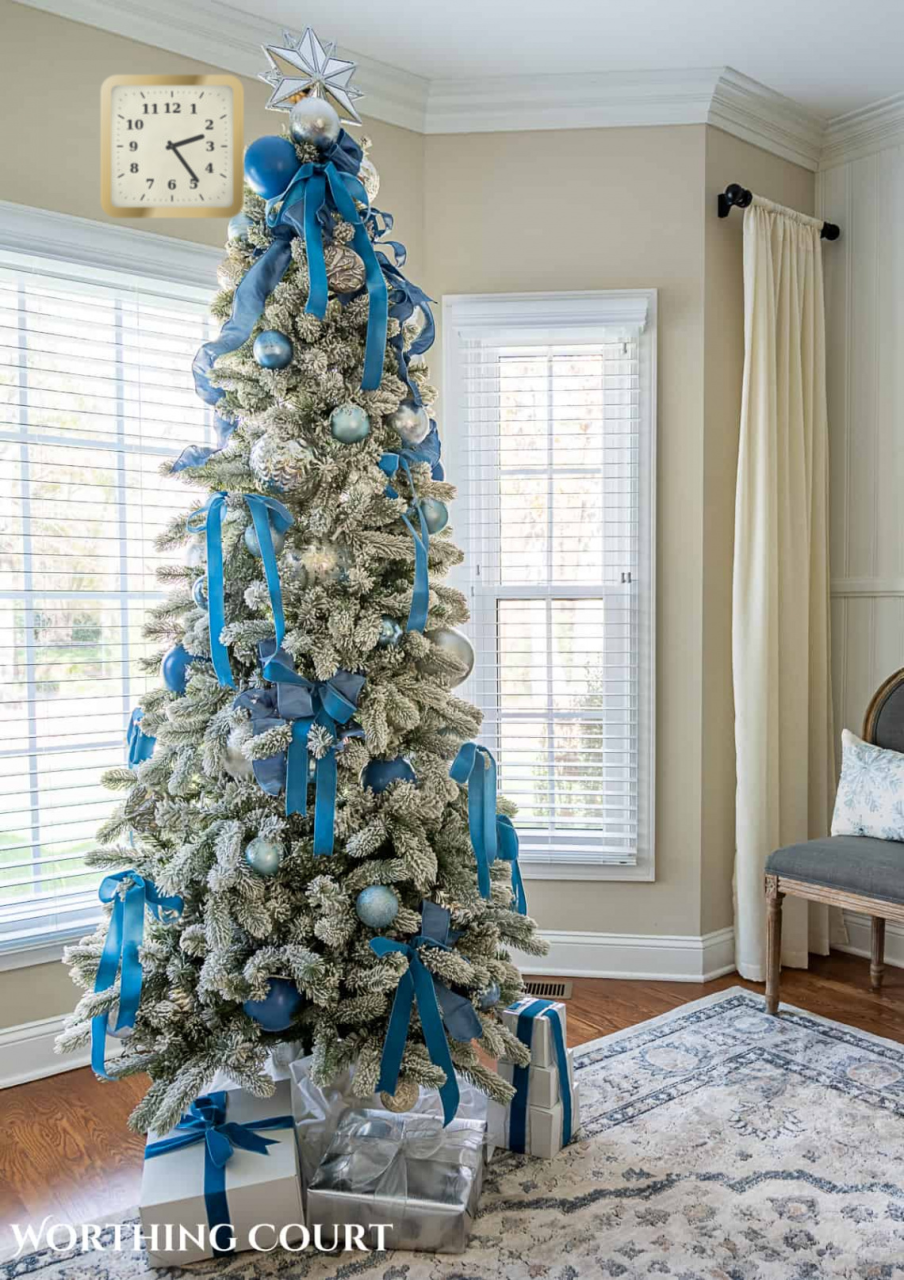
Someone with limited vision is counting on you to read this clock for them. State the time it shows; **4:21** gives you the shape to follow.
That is **2:24**
